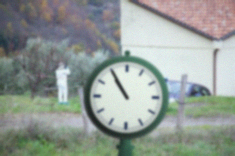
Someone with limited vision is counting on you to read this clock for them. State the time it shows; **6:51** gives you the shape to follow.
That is **10:55**
